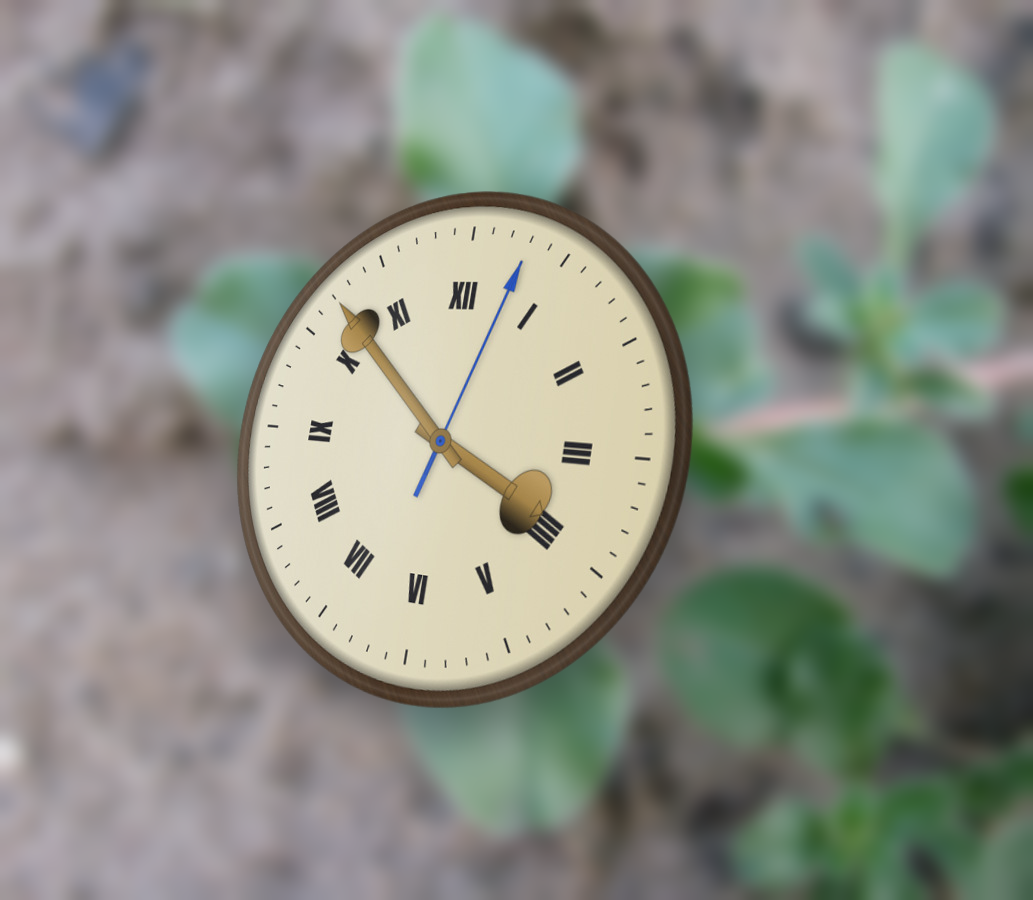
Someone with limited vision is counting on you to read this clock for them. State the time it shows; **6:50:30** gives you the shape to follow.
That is **3:52:03**
